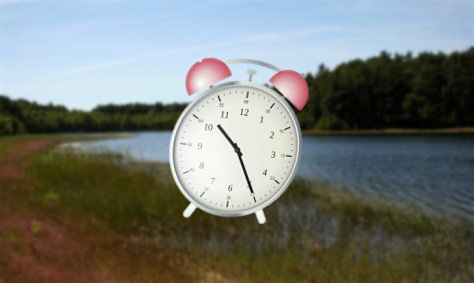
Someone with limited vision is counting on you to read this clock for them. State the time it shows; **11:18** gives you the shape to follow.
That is **10:25**
